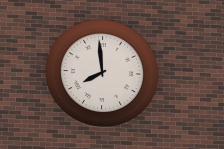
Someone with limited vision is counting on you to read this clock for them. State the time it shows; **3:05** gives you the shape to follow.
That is **7:59**
